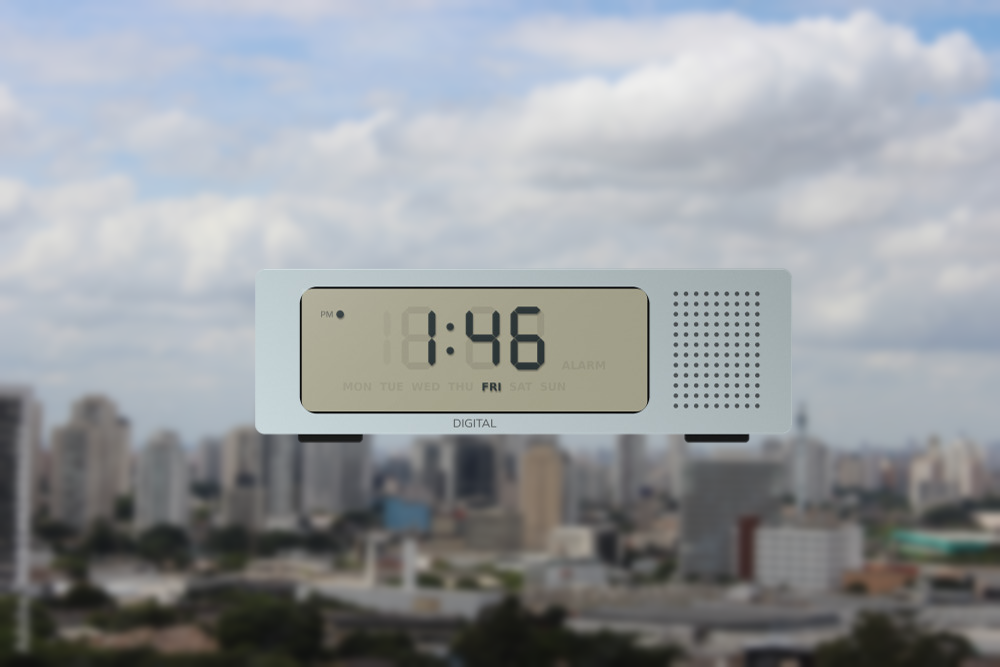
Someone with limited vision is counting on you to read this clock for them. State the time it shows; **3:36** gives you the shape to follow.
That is **1:46**
